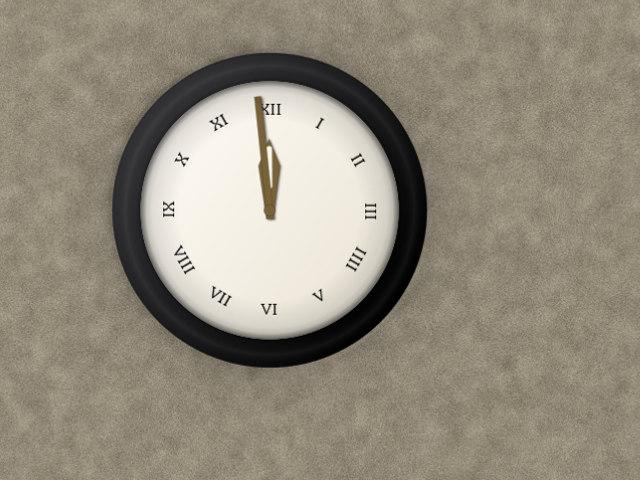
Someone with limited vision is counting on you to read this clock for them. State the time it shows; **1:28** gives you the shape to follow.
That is **11:59**
